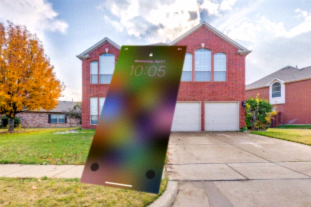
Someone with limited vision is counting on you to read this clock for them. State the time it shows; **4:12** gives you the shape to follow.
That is **10:05**
